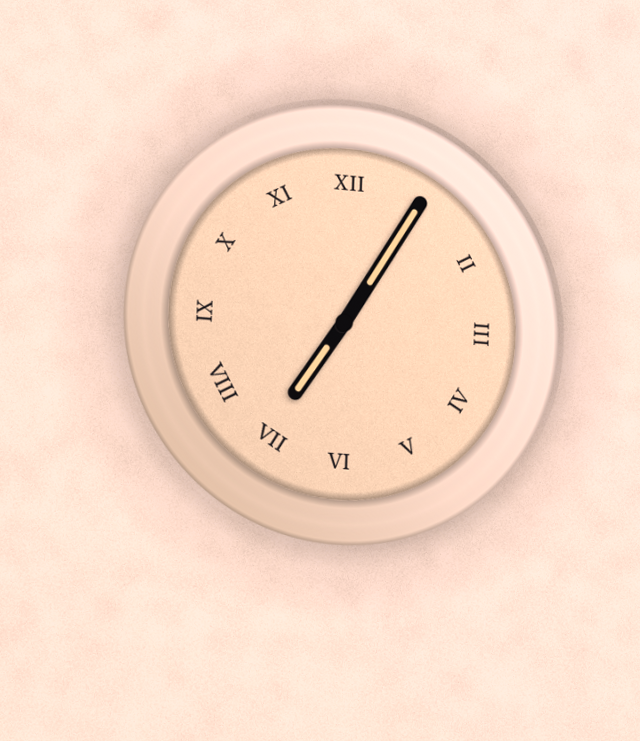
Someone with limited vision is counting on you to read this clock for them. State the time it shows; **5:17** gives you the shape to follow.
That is **7:05**
